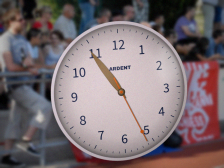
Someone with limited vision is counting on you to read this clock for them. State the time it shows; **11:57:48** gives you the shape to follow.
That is **10:54:26**
